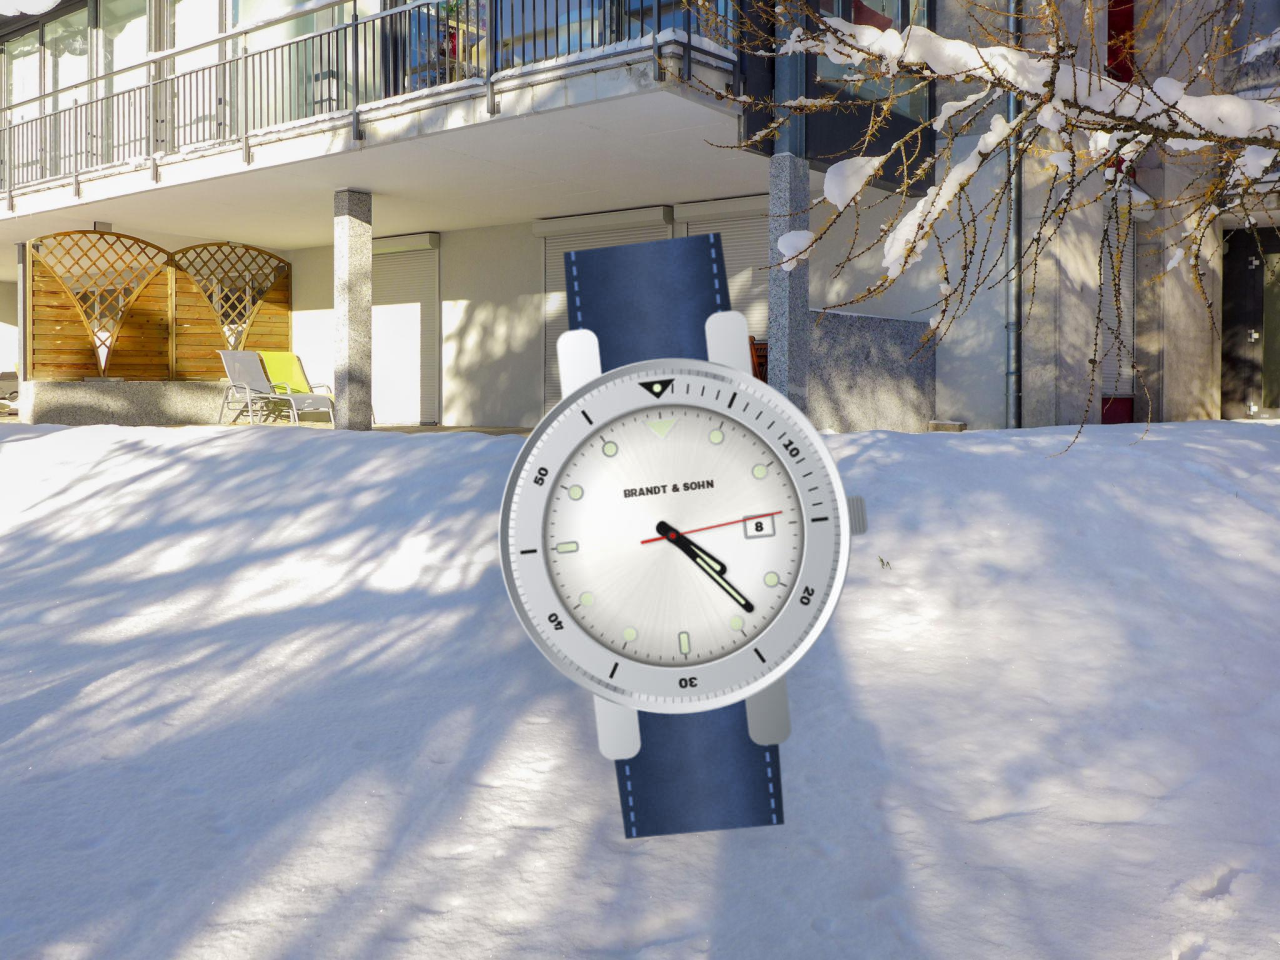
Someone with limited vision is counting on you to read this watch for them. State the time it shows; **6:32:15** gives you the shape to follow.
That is **4:23:14**
